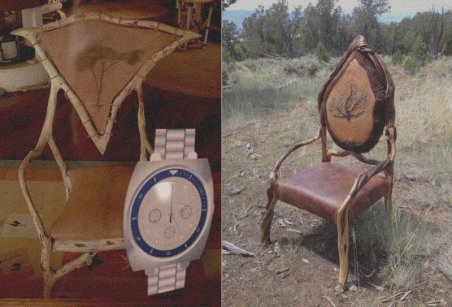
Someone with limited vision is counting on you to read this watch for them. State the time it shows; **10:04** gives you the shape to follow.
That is **2:25**
